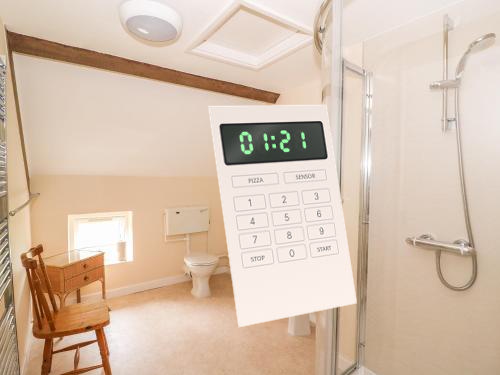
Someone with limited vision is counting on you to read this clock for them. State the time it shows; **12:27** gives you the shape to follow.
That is **1:21**
